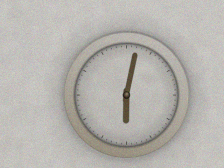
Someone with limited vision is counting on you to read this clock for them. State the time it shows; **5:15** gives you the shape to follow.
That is **6:02**
